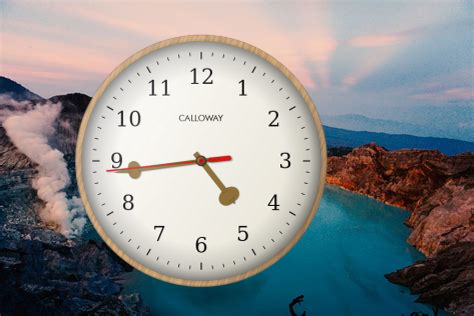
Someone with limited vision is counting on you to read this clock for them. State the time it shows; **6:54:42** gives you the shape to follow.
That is **4:43:44**
